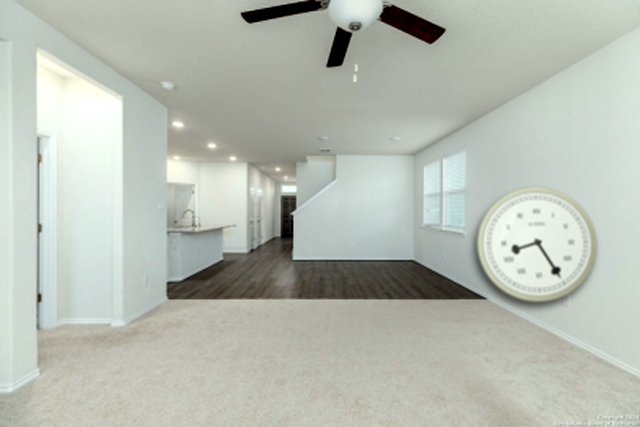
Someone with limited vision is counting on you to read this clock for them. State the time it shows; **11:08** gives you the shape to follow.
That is **8:25**
